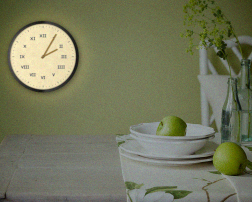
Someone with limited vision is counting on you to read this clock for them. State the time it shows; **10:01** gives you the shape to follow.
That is **2:05**
